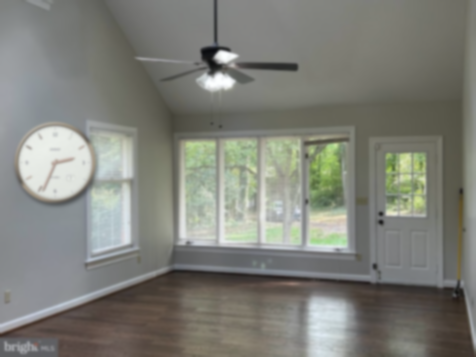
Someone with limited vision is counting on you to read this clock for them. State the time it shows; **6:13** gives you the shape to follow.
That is **2:34**
